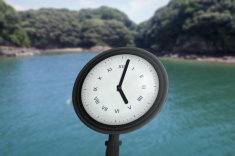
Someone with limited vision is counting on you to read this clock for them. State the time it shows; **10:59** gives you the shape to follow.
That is **5:02**
